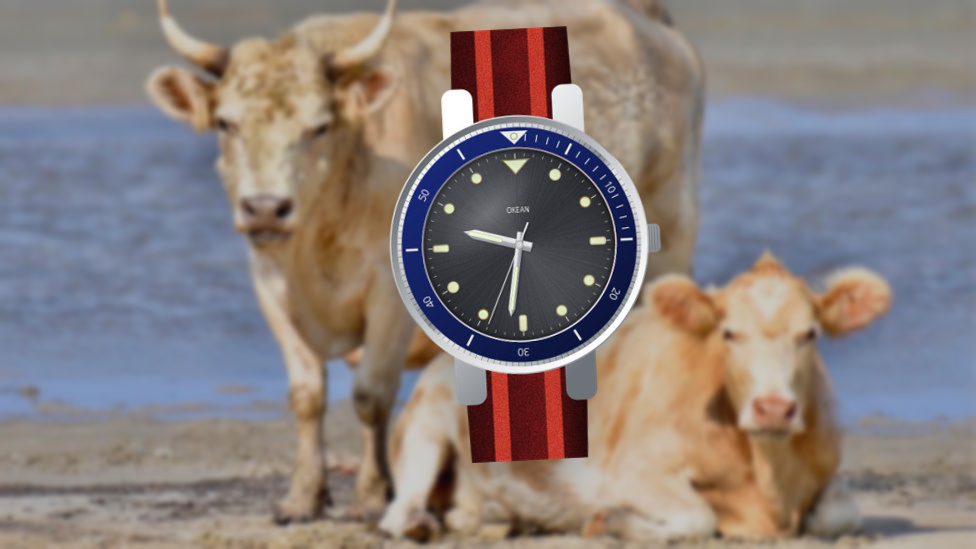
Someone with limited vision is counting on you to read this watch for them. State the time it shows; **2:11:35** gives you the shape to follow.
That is **9:31:34**
